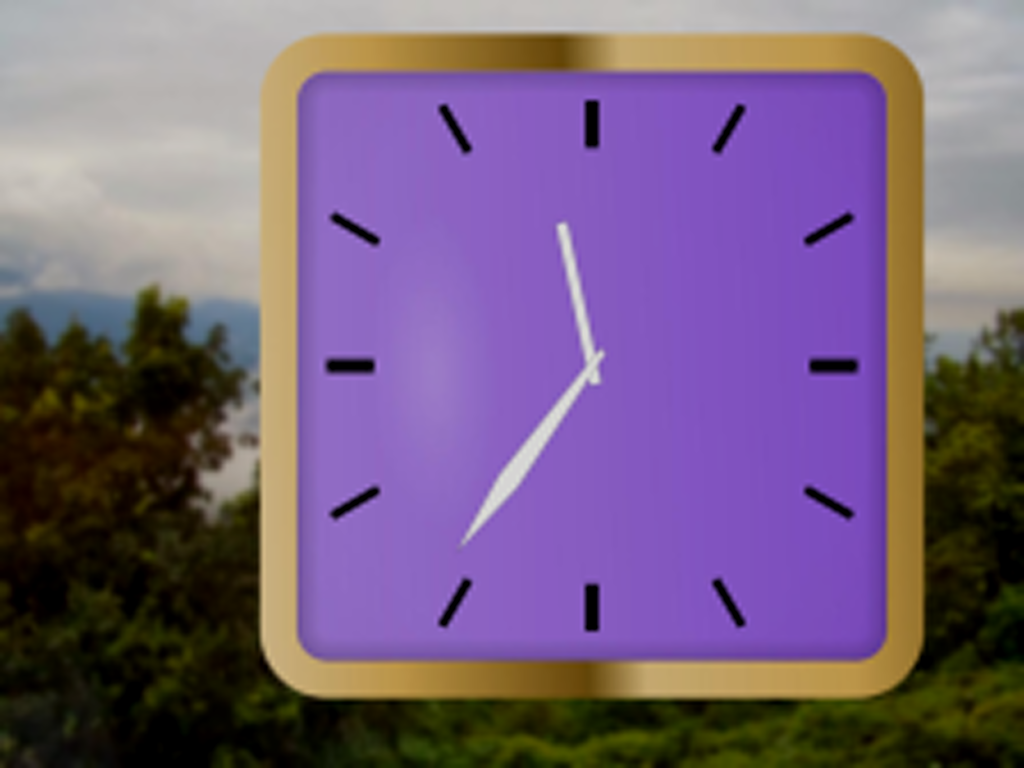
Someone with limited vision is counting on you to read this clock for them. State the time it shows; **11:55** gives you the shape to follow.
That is **11:36**
